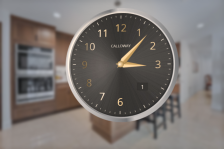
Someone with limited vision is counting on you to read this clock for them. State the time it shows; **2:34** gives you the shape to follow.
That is **3:07**
